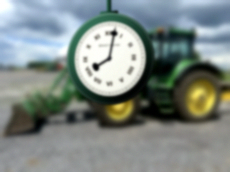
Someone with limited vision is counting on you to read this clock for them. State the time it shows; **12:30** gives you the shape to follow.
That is **8:02**
